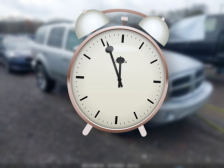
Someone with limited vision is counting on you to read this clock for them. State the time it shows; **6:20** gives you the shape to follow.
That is **11:56**
